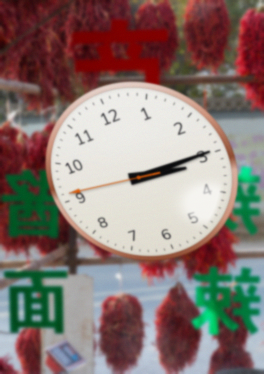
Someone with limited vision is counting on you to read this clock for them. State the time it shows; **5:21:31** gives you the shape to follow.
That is **3:14:46**
